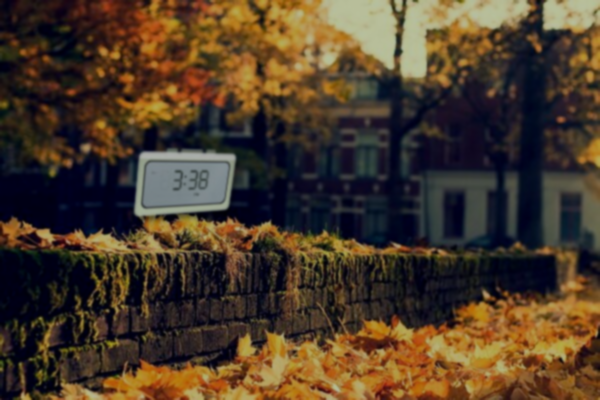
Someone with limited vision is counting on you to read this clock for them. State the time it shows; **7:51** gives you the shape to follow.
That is **3:38**
